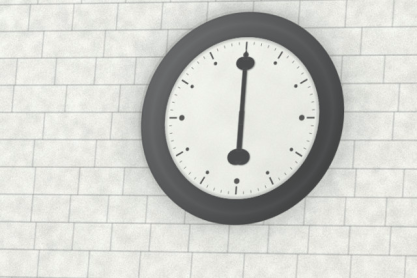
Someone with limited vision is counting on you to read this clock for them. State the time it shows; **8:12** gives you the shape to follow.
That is **6:00**
